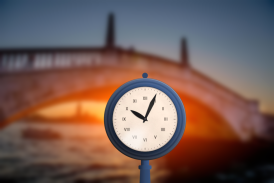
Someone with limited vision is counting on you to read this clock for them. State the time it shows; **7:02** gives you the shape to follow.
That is **10:04**
